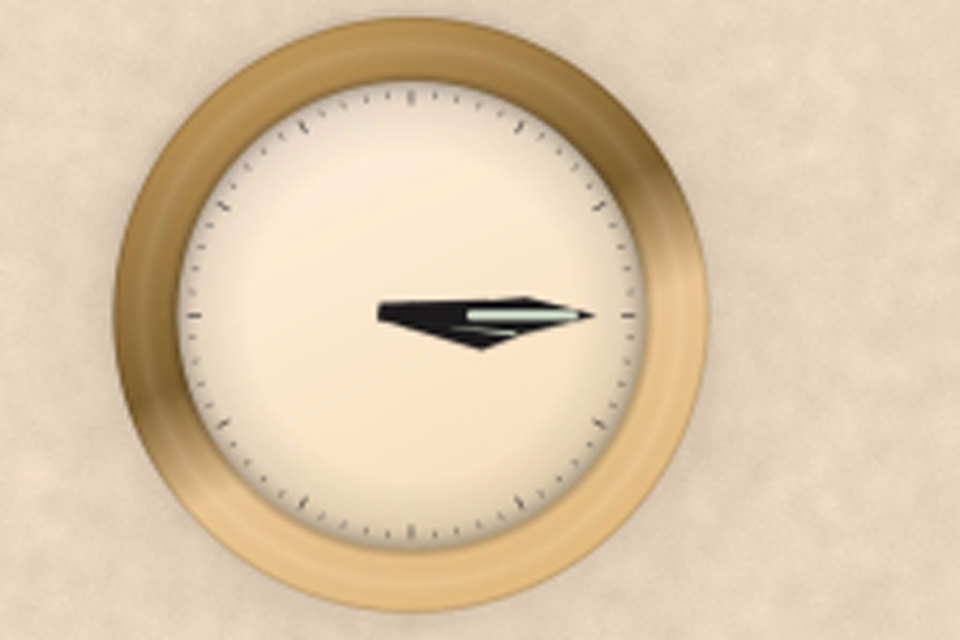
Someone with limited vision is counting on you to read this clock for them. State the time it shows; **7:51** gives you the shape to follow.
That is **3:15**
